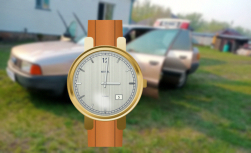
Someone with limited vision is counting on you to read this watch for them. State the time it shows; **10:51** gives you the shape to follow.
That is **3:01**
